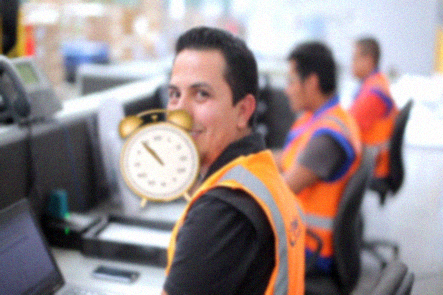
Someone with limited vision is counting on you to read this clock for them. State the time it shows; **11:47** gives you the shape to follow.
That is **10:54**
